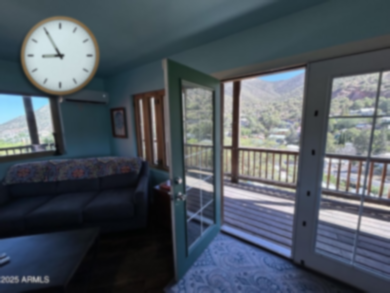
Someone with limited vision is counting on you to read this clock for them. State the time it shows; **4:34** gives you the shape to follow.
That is **8:55**
